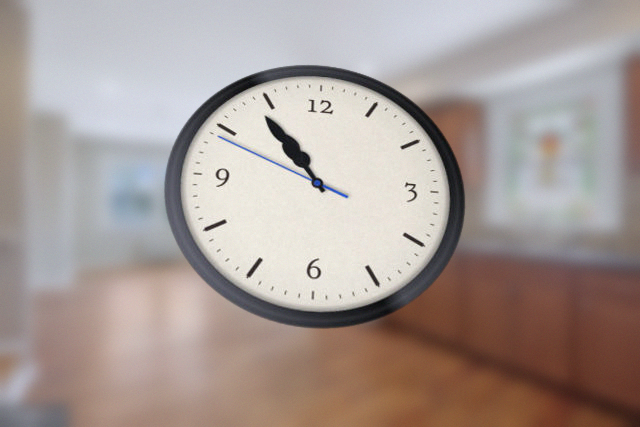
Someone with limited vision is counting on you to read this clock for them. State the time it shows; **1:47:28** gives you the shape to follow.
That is **10:53:49**
